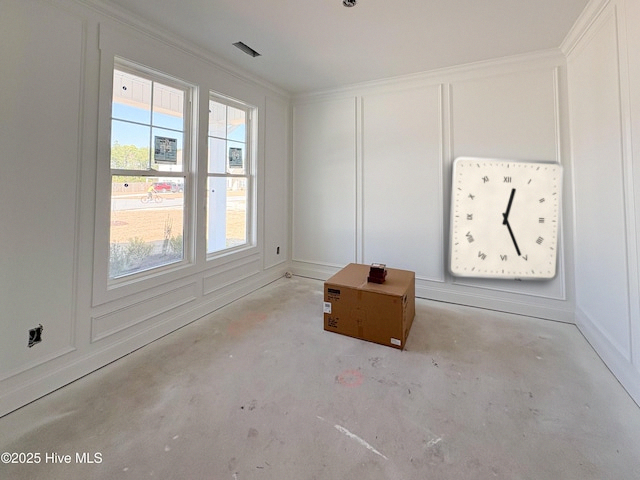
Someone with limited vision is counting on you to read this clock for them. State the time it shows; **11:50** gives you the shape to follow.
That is **12:26**
